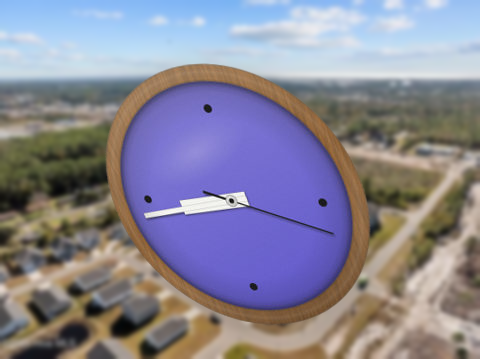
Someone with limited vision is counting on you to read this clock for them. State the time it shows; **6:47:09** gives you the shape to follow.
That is **8:43:18**
